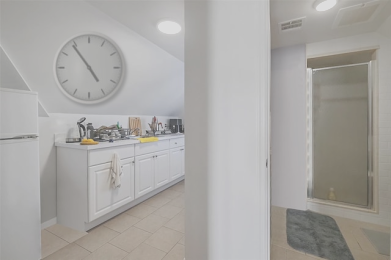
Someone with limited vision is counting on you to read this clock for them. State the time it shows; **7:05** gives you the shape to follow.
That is **4:54**
